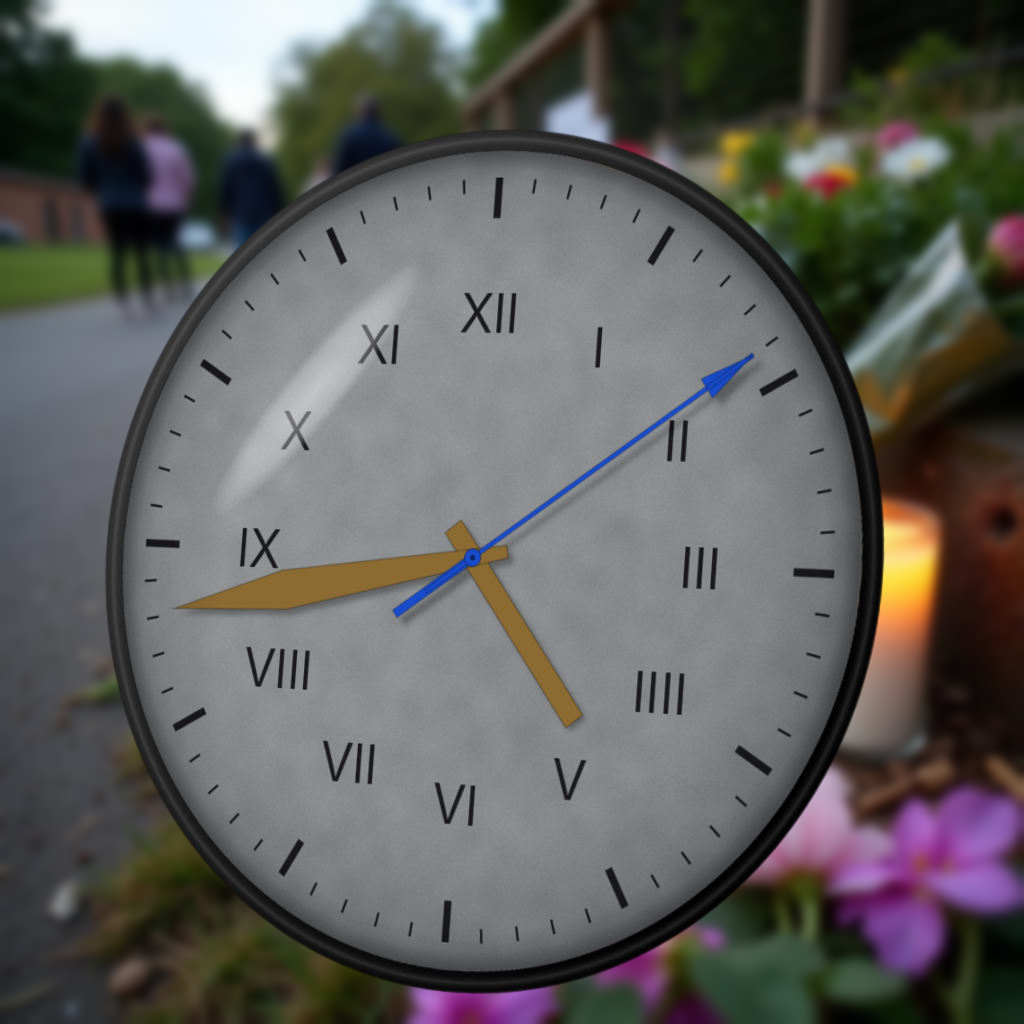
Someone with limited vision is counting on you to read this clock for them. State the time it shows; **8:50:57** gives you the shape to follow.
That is **4:43:09**
